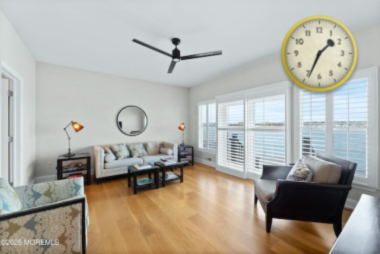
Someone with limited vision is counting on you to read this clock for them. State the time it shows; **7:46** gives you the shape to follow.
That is **1:34**
